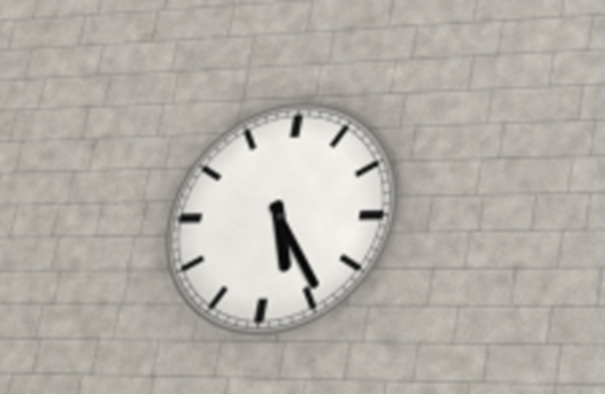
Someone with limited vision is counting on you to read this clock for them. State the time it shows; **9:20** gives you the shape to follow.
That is **5:24**
